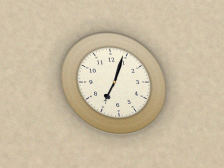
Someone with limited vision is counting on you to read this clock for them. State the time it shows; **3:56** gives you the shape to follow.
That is **7:04**
